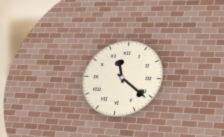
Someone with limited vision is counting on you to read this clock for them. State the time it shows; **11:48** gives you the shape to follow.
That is **11:21**
